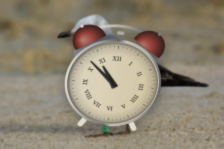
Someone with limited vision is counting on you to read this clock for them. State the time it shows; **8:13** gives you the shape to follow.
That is **10:52**
